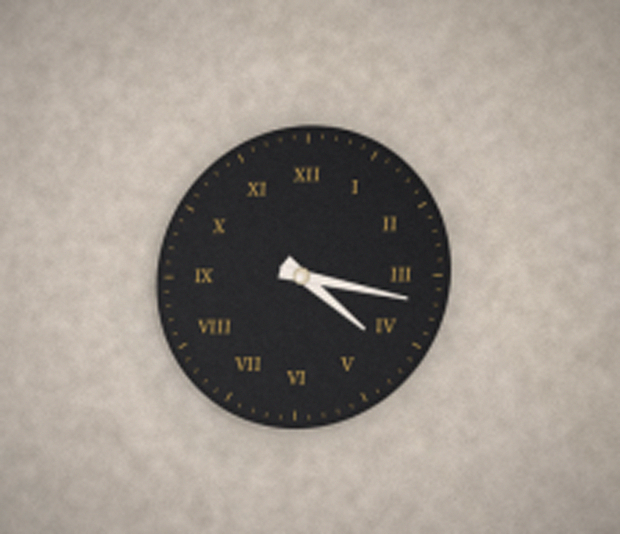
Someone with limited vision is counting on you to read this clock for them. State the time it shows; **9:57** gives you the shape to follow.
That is **4:17**
